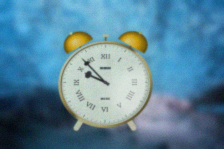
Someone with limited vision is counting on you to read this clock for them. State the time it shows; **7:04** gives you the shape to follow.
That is **9:53**
